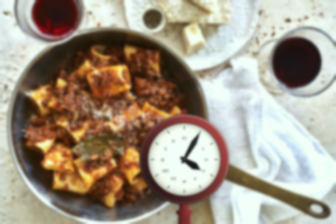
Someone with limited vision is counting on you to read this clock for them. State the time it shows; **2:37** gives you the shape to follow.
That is **4:05**
